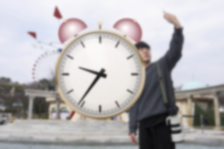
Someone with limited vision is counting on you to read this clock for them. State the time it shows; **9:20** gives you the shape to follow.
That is **9:36**
